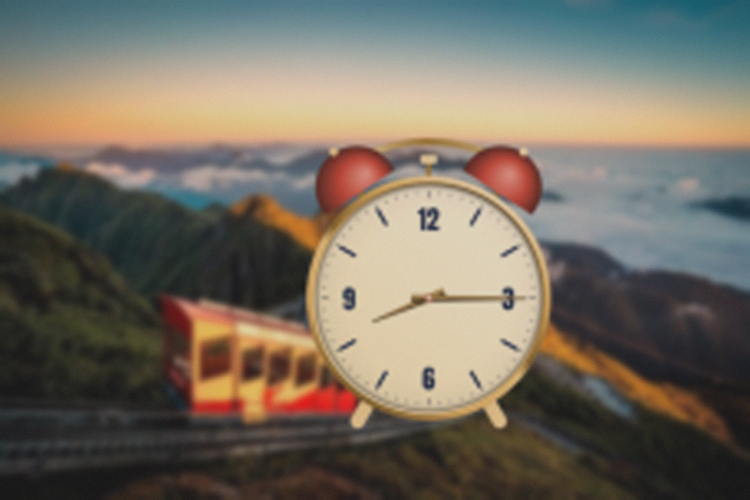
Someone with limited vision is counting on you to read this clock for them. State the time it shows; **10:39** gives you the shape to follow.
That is **8:15**
